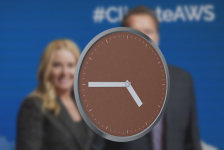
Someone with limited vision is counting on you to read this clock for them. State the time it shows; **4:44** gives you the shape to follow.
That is **4:45**
